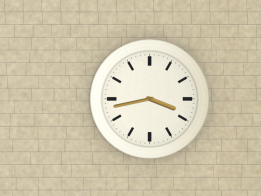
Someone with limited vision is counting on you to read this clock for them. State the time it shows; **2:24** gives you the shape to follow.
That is **3:43**
